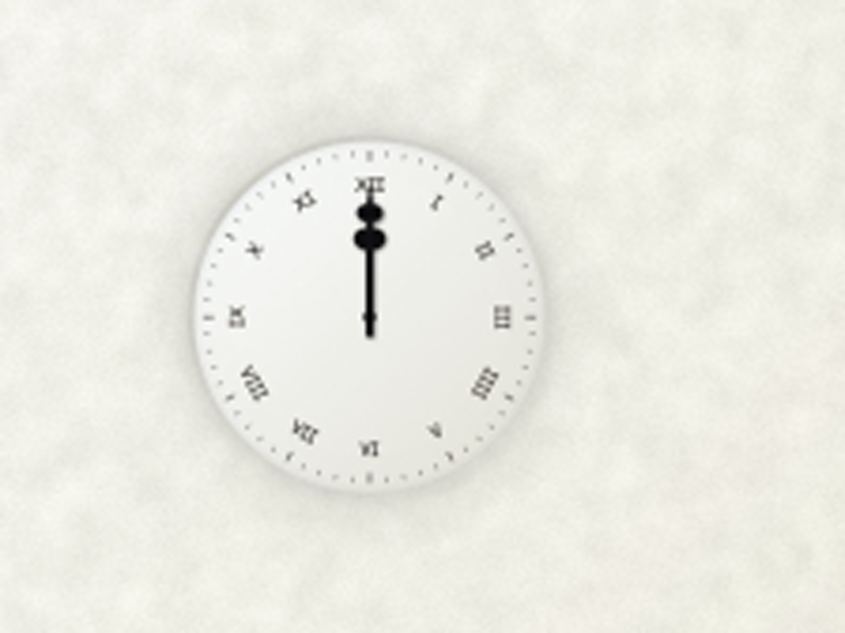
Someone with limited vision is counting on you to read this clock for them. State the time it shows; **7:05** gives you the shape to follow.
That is **12:00**
